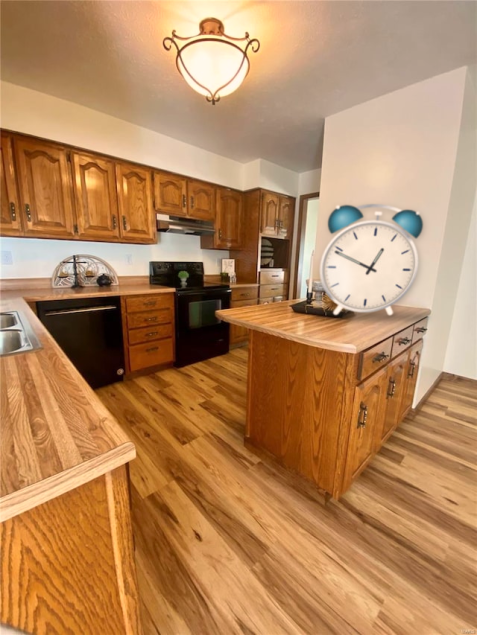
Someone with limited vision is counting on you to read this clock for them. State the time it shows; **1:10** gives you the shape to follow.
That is **12:49**
